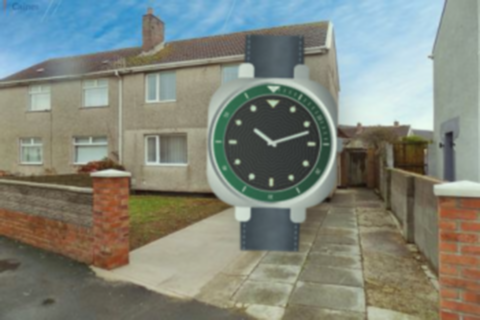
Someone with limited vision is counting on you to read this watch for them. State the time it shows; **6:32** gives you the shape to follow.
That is **10:12**
